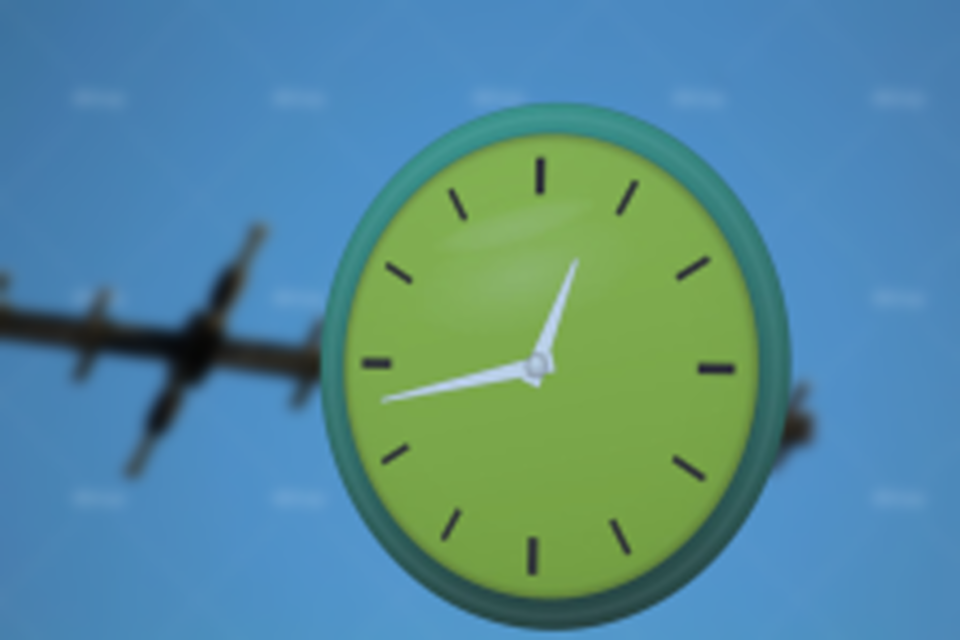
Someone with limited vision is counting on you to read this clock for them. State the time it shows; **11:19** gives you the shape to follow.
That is **12:43**
